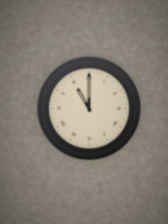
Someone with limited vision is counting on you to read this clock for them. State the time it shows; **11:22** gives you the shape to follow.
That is **11:00**
